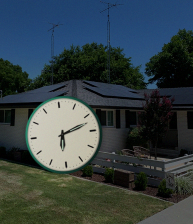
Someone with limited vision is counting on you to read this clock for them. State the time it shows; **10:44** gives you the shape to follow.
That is **6:12**
